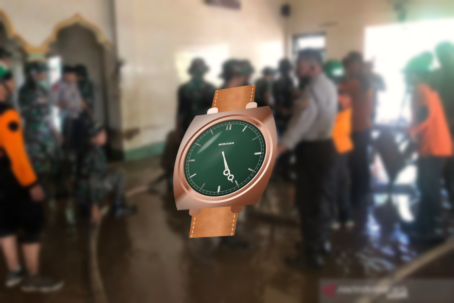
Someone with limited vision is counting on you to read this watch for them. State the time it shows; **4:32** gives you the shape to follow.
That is **5:26**
